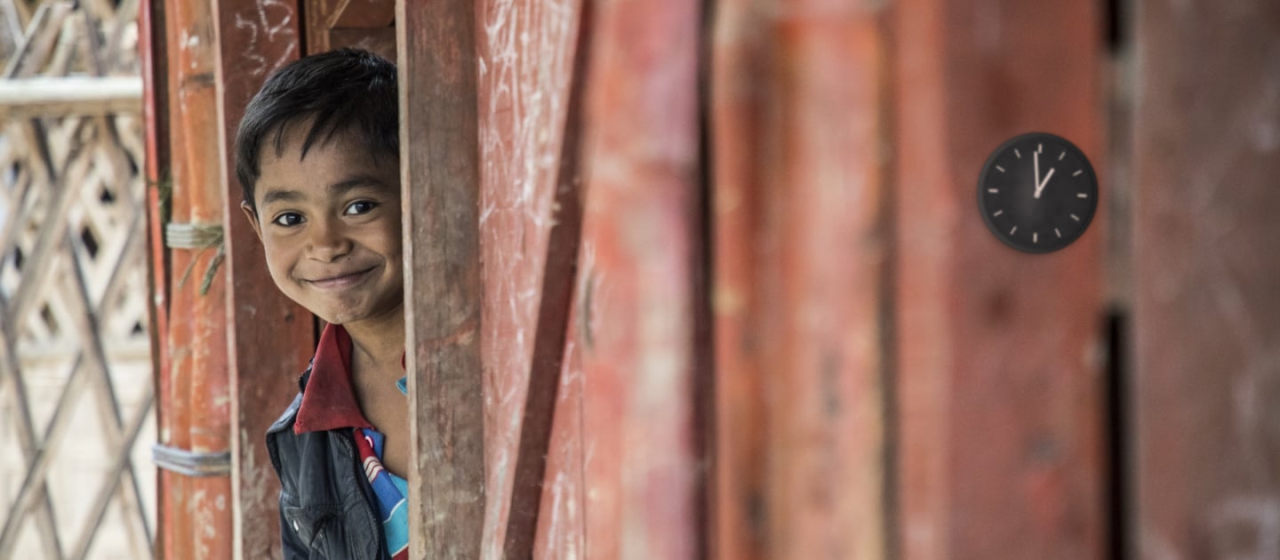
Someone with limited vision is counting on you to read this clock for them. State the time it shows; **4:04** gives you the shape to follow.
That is **12:59**
